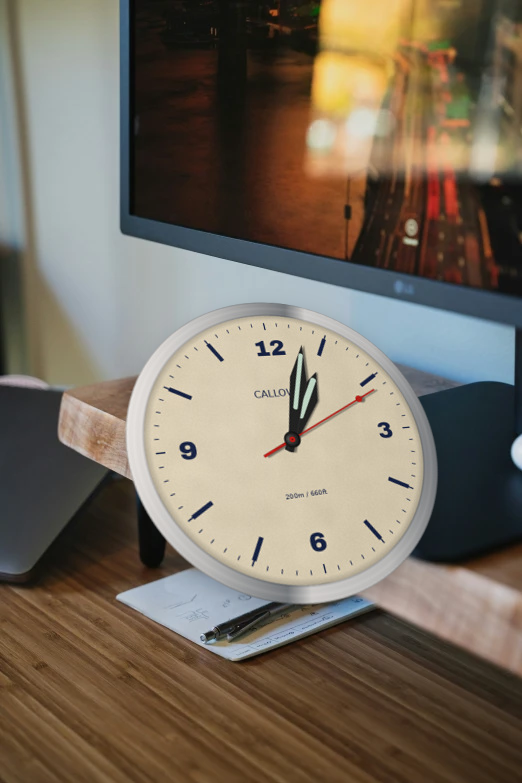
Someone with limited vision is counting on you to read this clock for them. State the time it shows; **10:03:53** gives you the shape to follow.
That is **1:03:11**
